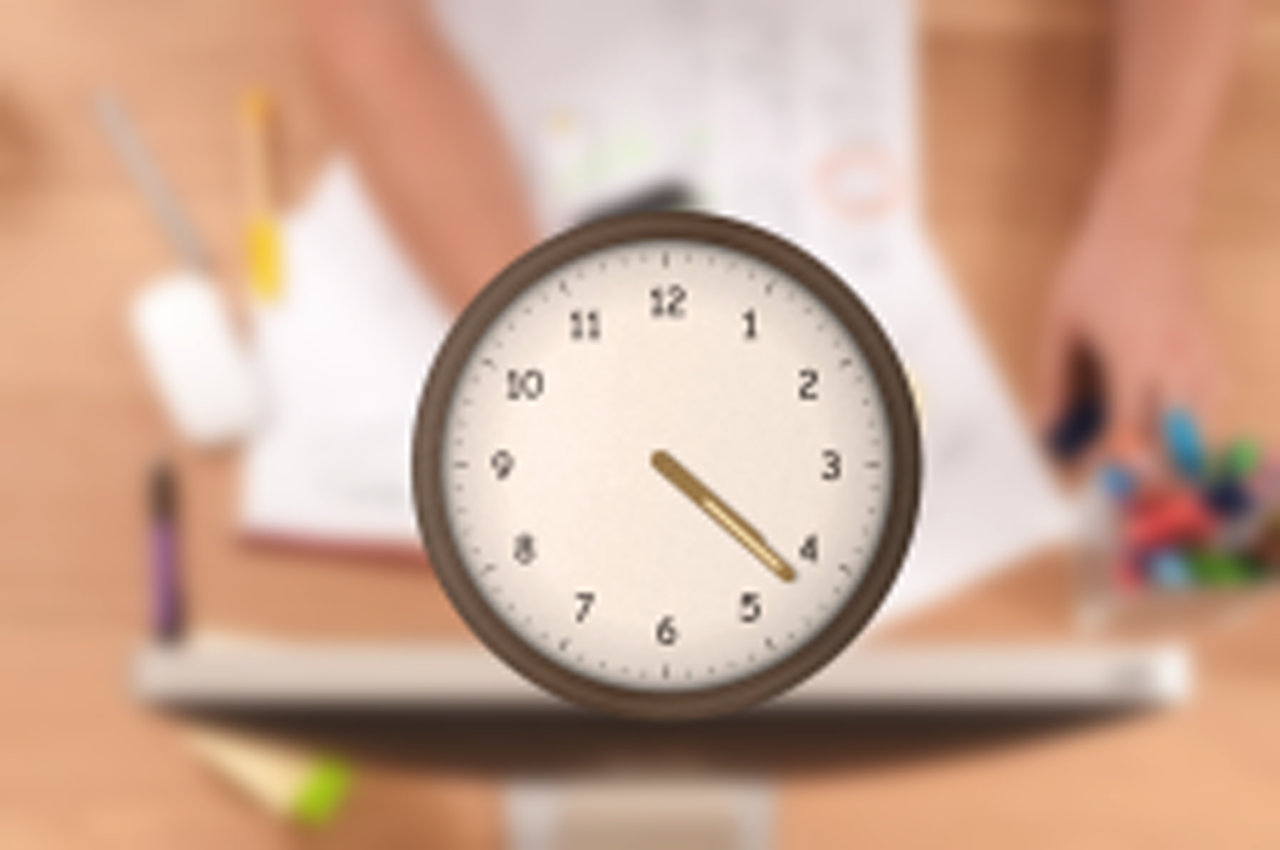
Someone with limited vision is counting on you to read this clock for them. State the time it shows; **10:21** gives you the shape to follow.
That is **4:22**
